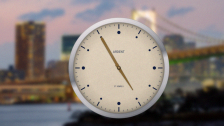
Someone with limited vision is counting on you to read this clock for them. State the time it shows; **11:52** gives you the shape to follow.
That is **4:55**
